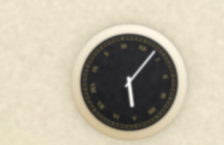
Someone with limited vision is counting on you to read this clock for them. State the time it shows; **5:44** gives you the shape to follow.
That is **5:03**
